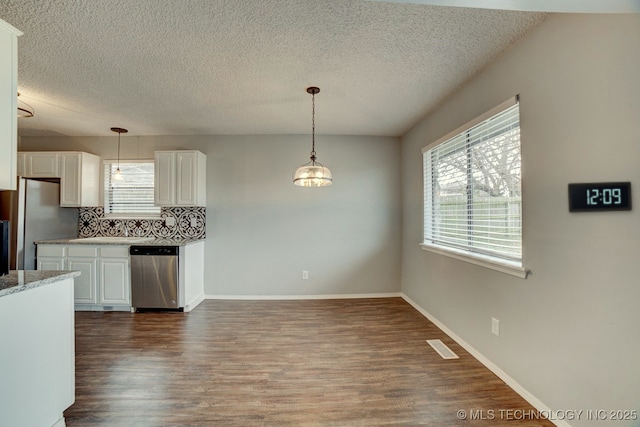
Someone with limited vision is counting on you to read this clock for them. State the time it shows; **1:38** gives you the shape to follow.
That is **12:09**
